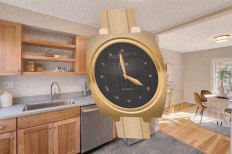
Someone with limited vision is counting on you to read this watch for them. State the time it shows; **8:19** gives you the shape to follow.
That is **3:59**
